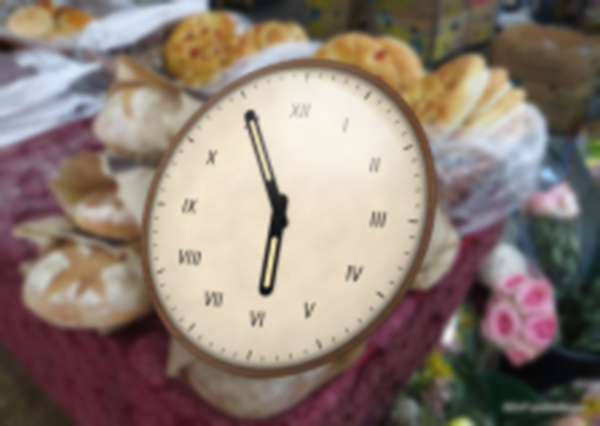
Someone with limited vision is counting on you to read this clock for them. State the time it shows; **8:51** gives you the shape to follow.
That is **5:55**
